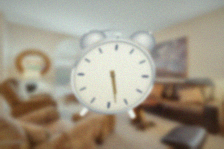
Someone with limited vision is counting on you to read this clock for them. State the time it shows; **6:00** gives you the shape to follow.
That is **5:28**
